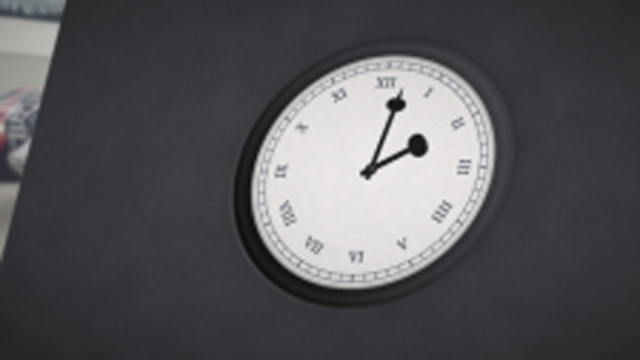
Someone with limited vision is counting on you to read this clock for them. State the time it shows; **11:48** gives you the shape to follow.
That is **2:02**
